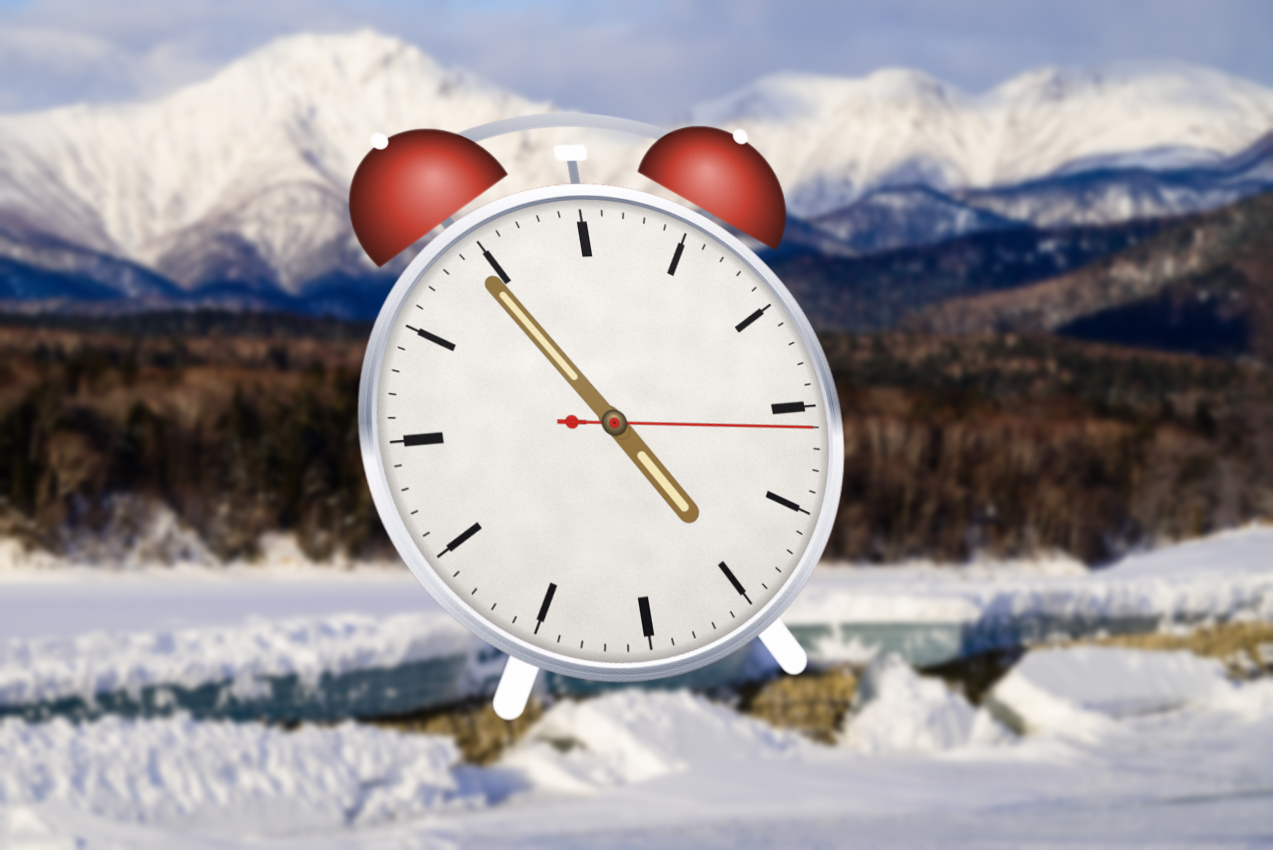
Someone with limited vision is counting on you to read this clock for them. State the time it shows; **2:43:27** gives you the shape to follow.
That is **4:54:16**
